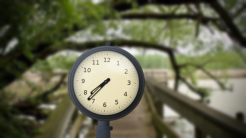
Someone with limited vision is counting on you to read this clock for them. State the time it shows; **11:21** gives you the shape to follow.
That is **7:37**
